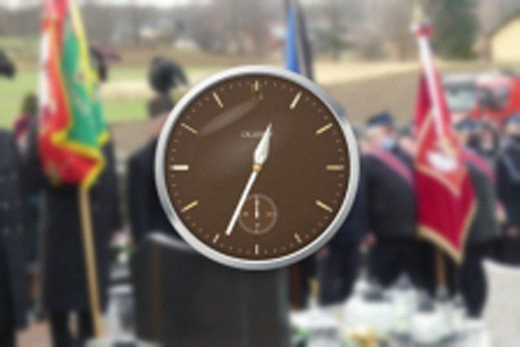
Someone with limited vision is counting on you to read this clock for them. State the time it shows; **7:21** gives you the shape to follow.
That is **12:34**
